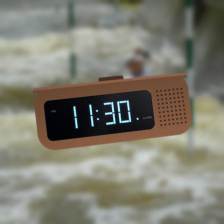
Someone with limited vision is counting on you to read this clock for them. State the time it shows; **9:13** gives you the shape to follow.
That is **11:30**
